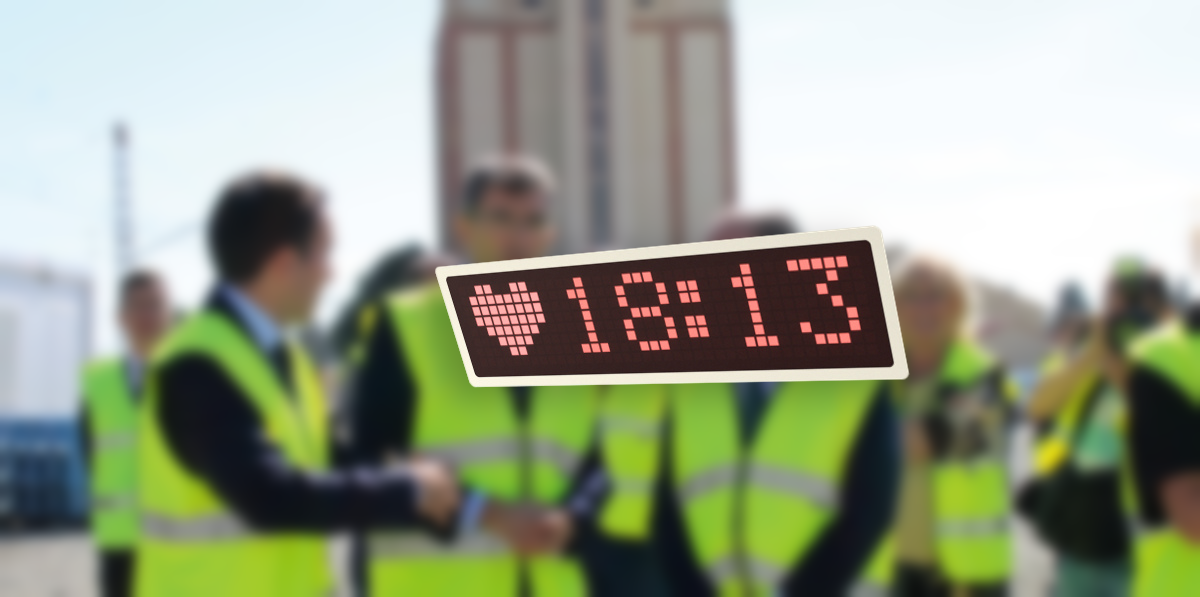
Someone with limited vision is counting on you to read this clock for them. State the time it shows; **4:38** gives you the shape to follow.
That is **18:13**
